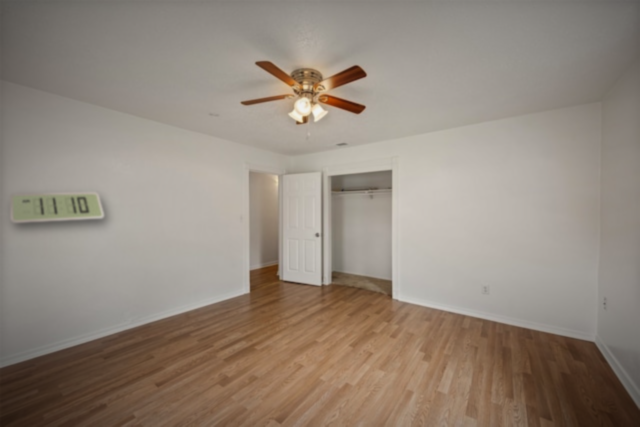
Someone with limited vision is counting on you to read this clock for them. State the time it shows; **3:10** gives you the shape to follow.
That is **11:10**
